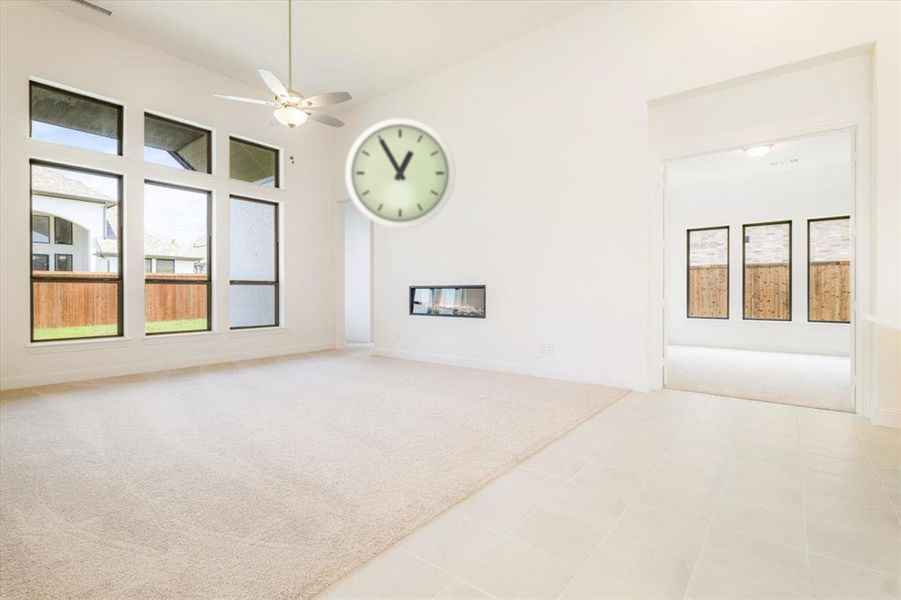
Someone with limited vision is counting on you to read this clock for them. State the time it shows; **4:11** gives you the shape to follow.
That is **12:55**
